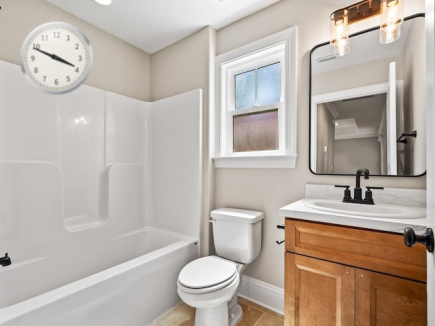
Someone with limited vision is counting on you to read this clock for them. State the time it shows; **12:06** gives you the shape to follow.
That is **3:49**
